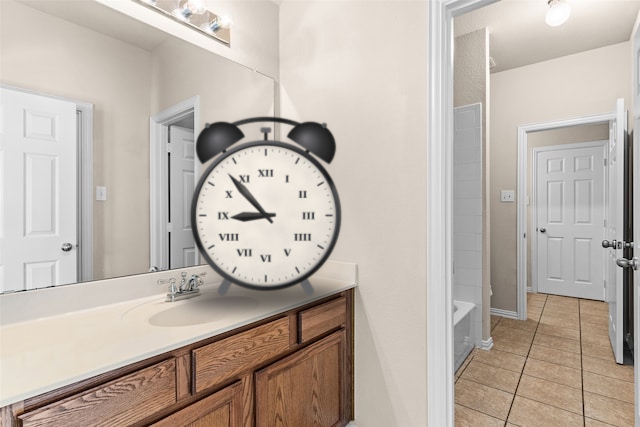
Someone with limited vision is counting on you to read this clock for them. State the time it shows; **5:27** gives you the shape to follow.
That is **8:53**
